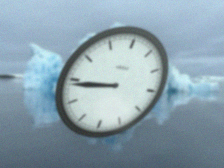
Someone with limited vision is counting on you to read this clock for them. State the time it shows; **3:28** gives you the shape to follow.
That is **8:44**
